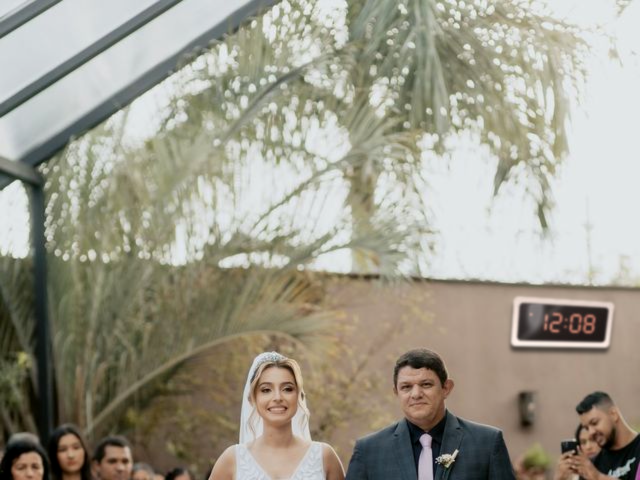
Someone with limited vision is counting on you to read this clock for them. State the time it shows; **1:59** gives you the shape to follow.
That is **12:08**
